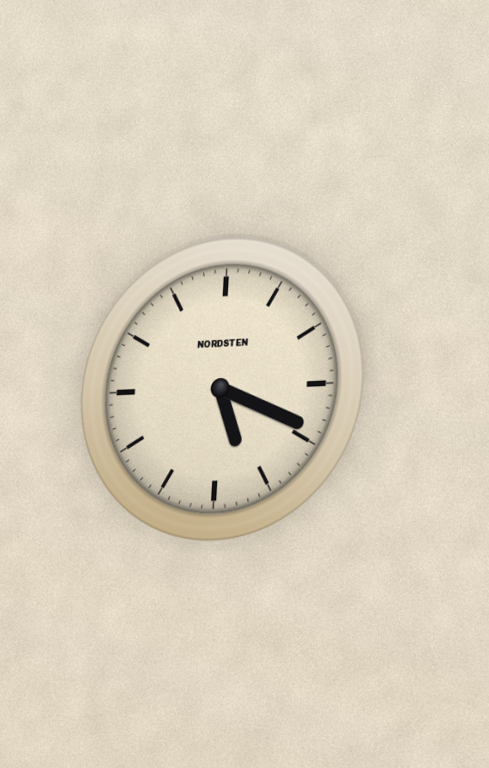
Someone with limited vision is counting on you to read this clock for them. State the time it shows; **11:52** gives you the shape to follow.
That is **5:19**
